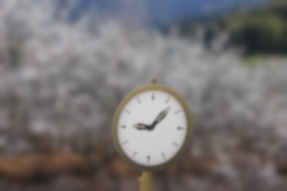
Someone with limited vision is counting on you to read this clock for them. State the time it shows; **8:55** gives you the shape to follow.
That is **9:07**
